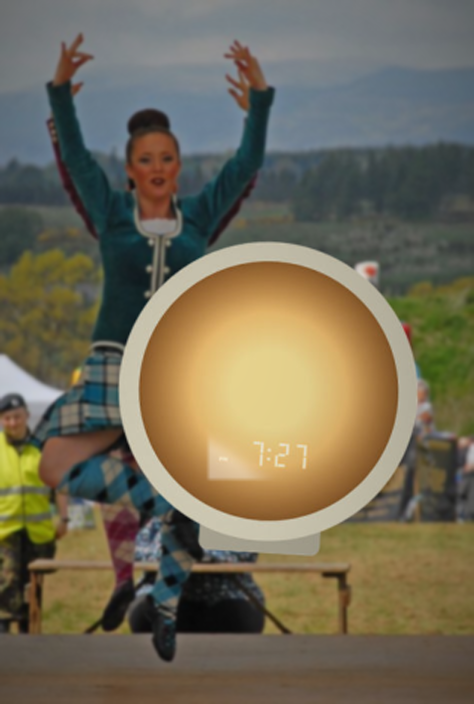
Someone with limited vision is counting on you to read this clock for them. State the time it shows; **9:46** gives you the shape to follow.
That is **7:27**
